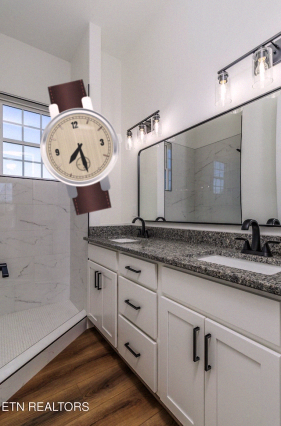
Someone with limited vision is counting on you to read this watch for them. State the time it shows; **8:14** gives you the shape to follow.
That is **7:29**
